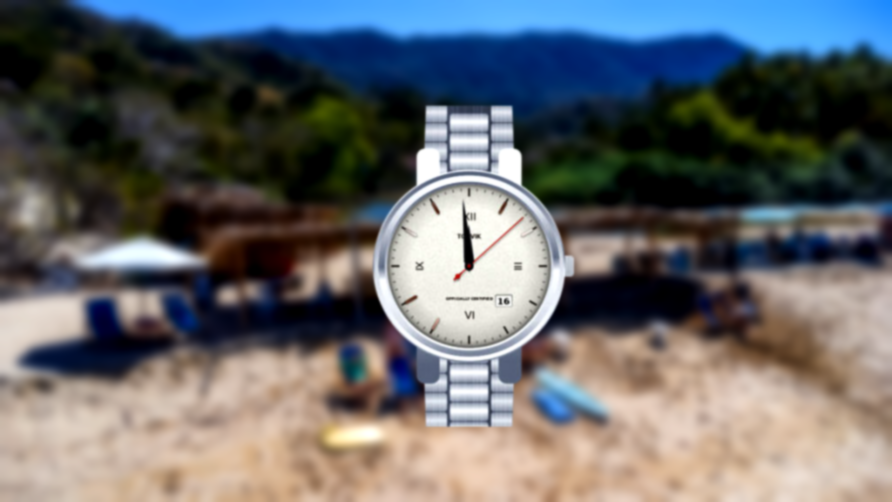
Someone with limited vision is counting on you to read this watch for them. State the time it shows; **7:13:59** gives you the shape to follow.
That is **11:59:08**
